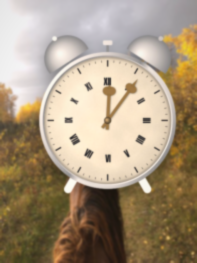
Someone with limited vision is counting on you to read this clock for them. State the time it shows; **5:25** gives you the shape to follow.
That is **12:06**
